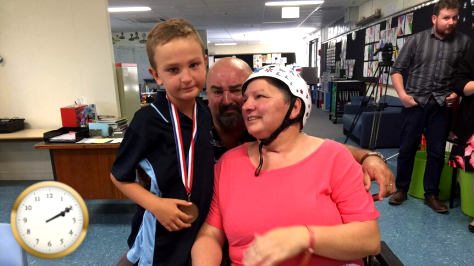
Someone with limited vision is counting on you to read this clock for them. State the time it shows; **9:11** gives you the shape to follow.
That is **2:10**
